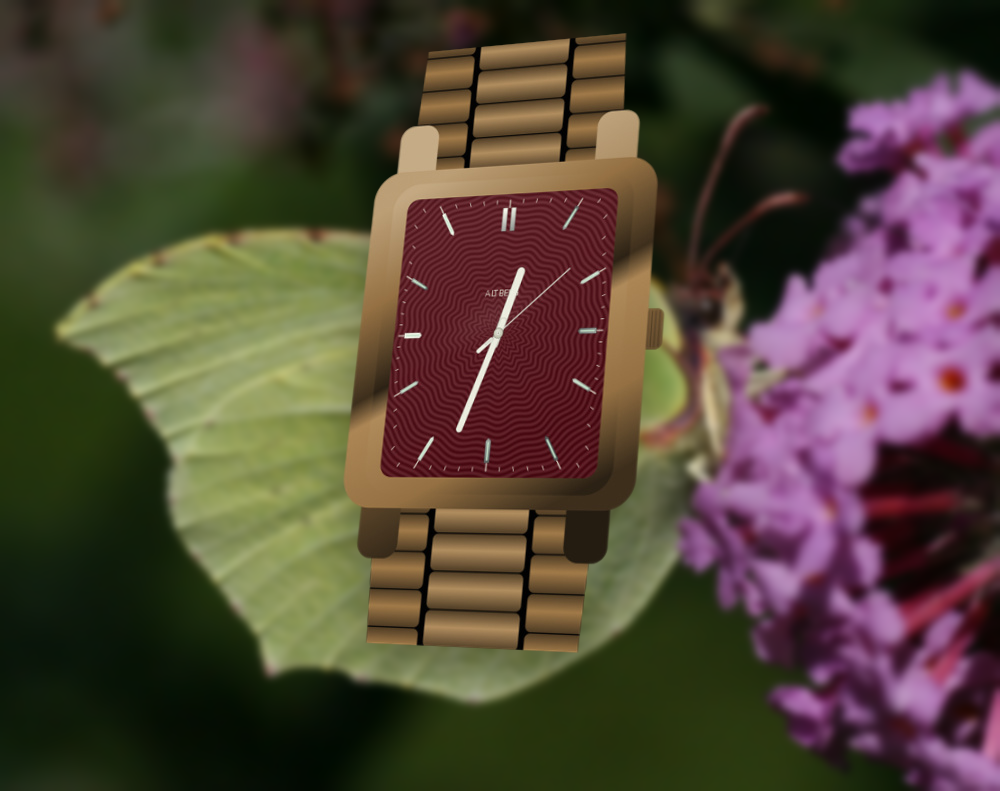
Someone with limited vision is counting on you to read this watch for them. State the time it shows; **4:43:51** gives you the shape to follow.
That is **12:33:08**
